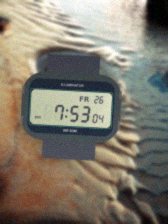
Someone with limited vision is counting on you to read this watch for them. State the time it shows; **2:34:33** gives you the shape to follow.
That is **7:53:04**
